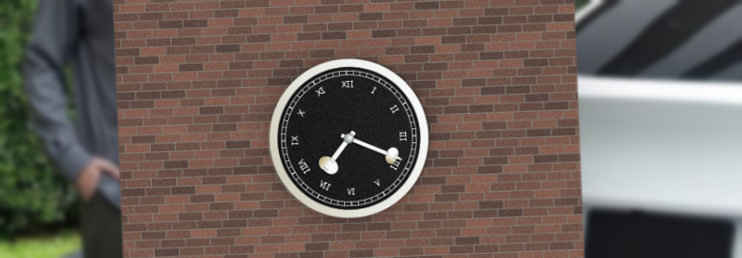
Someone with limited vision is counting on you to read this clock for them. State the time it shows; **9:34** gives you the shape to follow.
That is **7:19**
